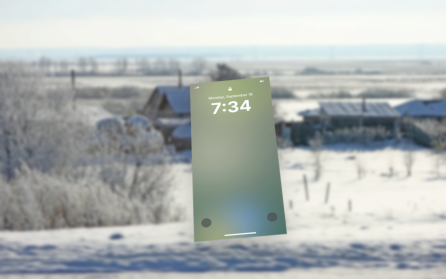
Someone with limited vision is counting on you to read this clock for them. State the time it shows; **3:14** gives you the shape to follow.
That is **7:34**
